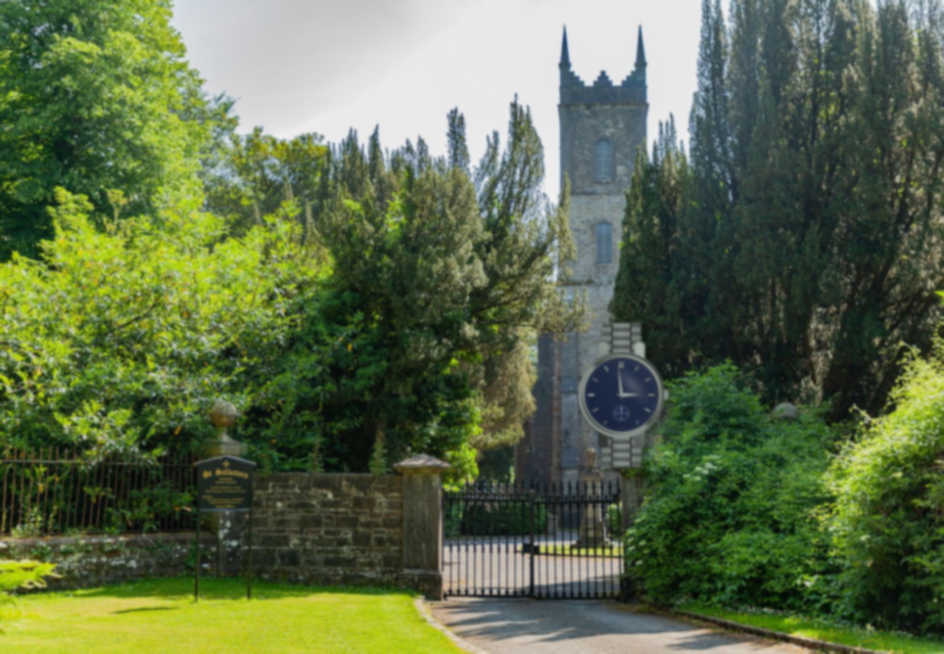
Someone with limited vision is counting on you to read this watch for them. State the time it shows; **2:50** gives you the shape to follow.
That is **2:59**
